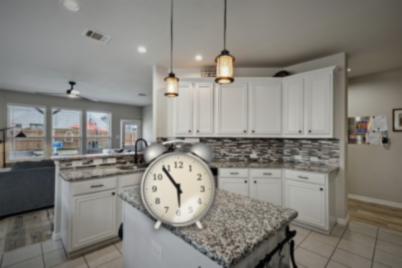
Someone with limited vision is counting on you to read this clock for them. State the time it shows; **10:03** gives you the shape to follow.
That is **5:54**
